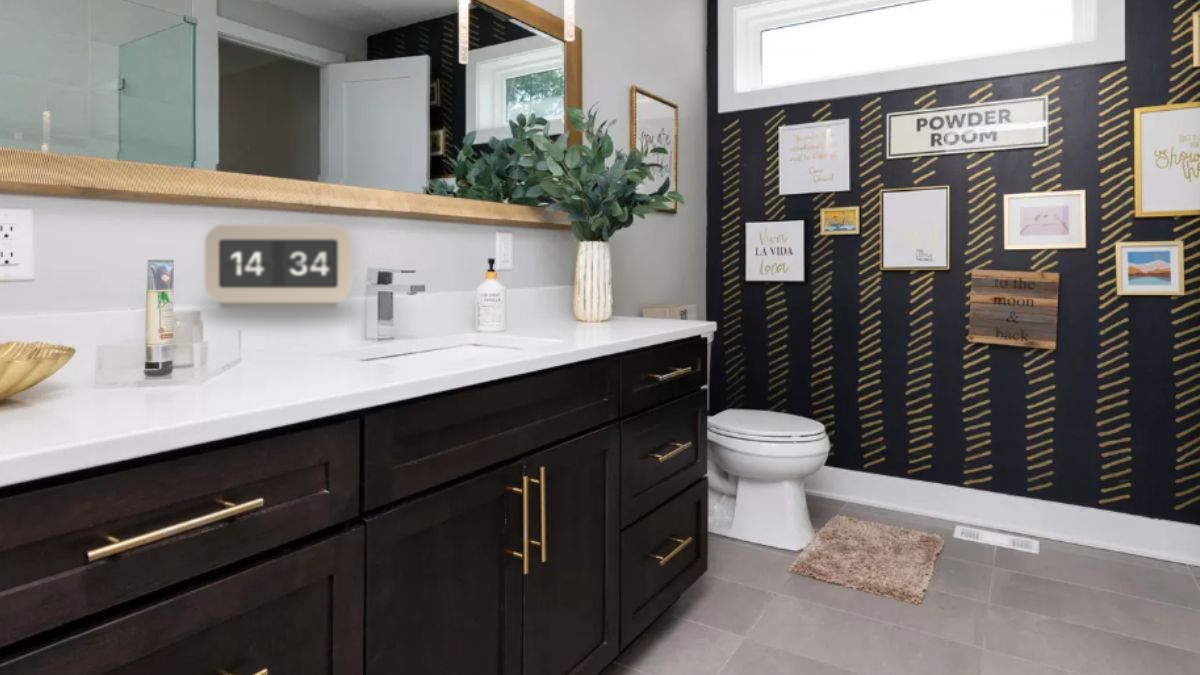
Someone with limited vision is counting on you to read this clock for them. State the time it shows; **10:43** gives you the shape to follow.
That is **14:34**
